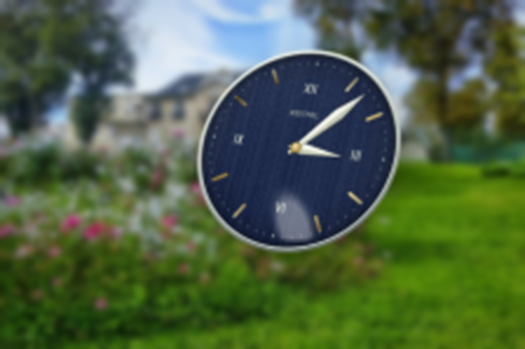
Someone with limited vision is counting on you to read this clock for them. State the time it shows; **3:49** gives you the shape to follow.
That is **3:07**
